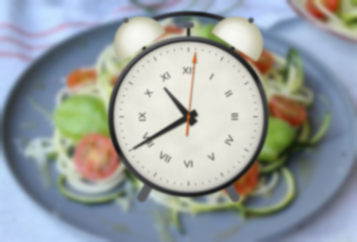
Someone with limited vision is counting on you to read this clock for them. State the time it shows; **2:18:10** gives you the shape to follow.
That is **10:40:01**
